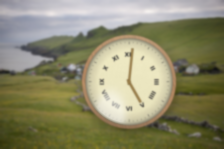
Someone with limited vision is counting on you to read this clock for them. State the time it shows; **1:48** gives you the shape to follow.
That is **5:01**
